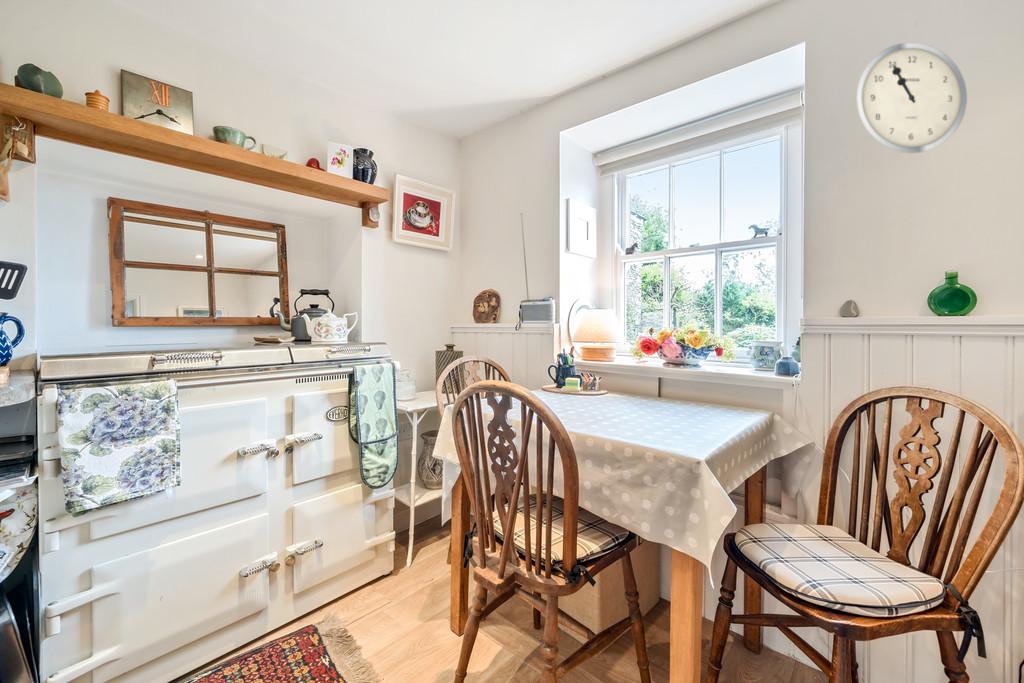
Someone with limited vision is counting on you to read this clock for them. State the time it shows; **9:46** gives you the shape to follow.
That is **10:55**
